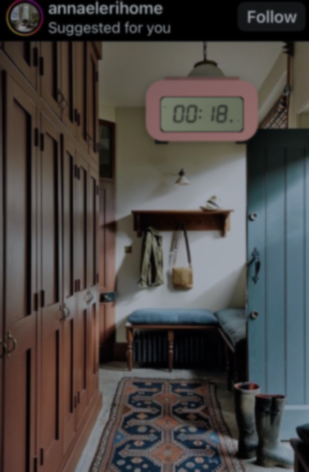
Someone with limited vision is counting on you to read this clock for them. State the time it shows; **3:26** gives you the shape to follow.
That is **0:18**
